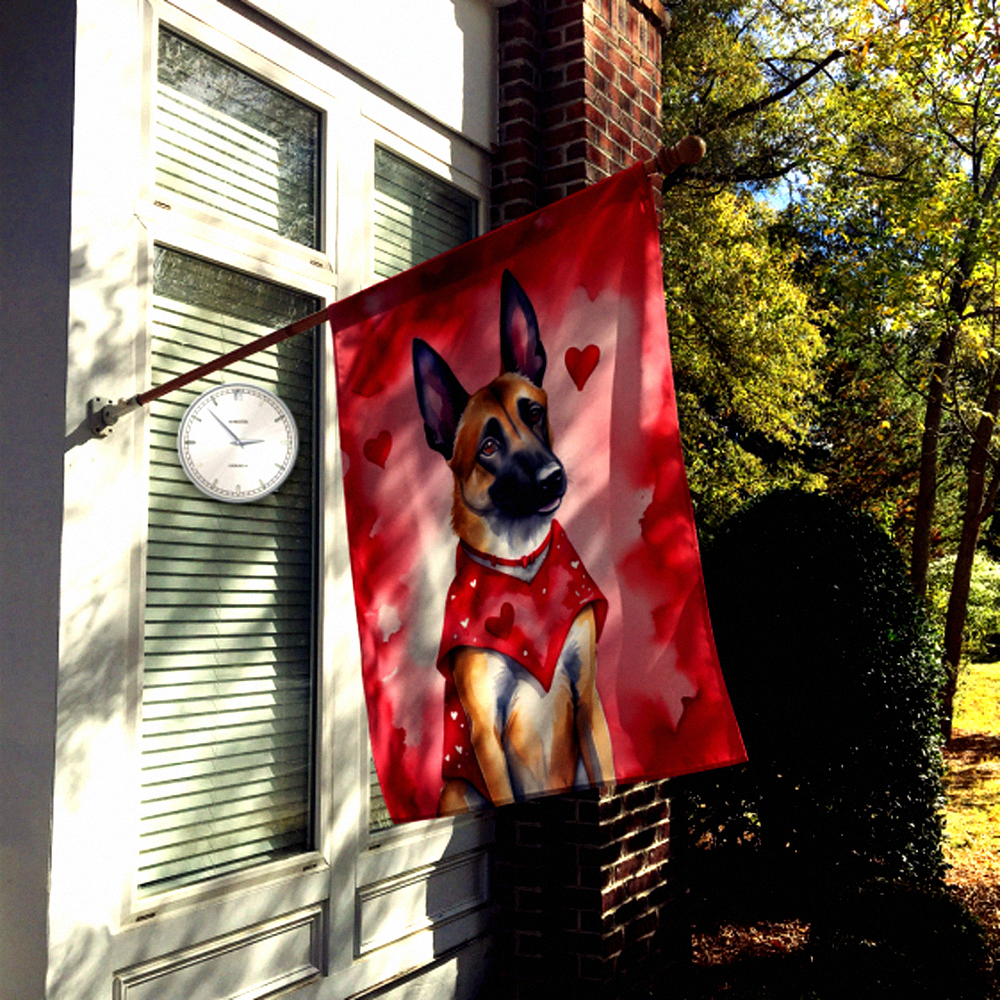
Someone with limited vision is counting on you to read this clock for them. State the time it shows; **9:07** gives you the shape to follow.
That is **2:53**
